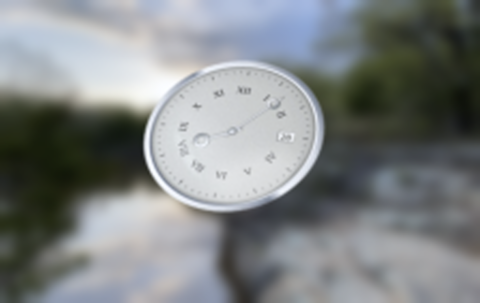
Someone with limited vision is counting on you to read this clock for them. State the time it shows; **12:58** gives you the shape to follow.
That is **8:07**
